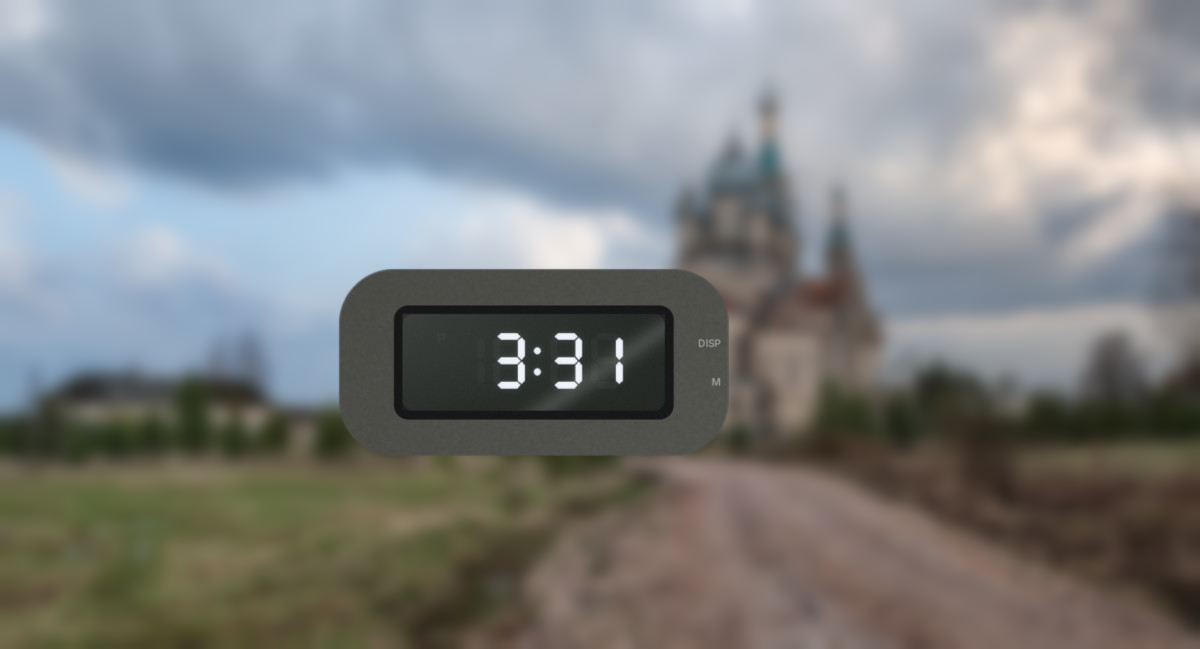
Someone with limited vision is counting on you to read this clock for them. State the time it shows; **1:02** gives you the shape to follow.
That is **3:31**
